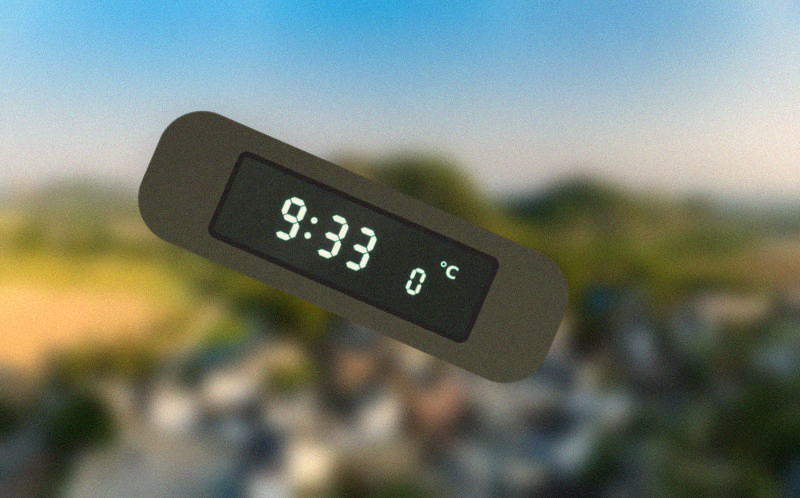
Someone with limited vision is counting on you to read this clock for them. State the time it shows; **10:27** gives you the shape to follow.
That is **9:33**
